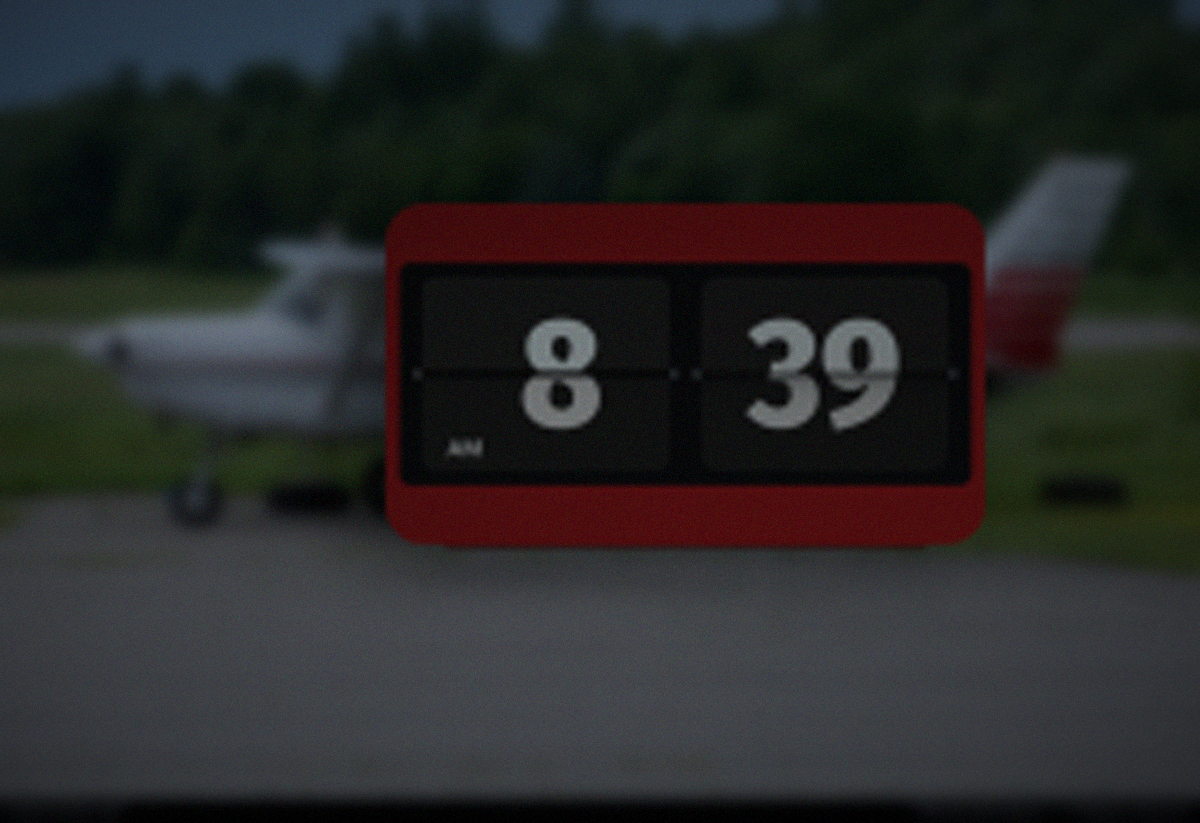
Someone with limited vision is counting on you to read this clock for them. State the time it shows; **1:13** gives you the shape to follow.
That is **8:39**
